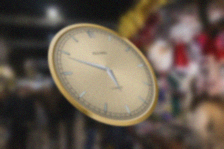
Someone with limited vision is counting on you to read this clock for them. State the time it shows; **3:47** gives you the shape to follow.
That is **5:49**
